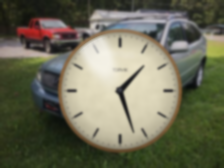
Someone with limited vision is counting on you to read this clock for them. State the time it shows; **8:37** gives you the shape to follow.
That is **1:27**
